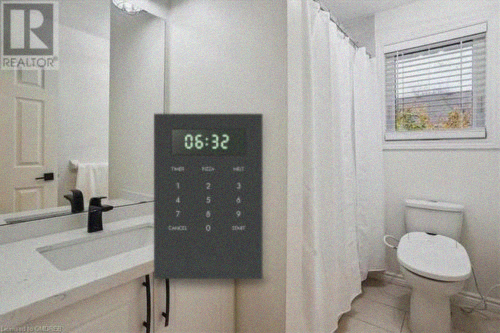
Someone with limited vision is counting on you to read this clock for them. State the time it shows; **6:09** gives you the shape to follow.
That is **6:32**
